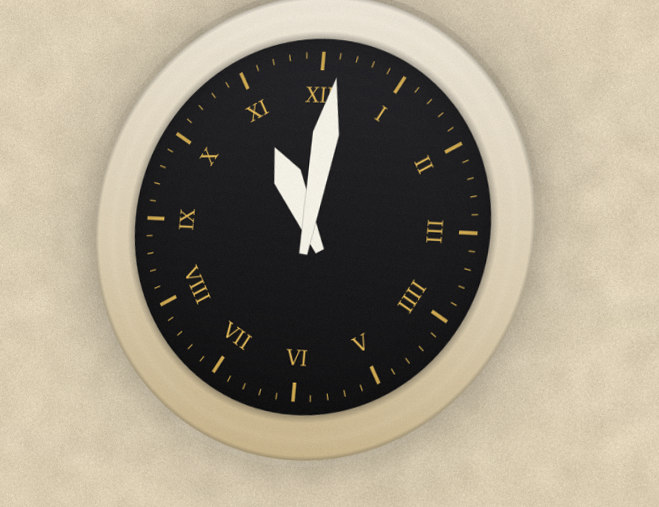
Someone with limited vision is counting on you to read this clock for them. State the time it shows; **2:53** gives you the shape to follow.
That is **11:01**
